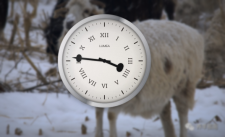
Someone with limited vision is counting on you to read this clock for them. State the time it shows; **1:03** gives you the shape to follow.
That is **3:46**
